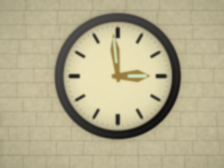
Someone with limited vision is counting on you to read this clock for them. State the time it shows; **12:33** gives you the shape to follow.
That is **2:59**
